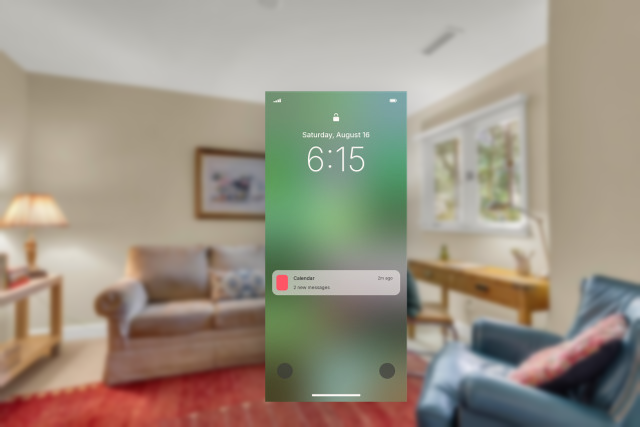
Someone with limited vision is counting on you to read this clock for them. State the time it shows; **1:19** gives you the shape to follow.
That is **6:15**
